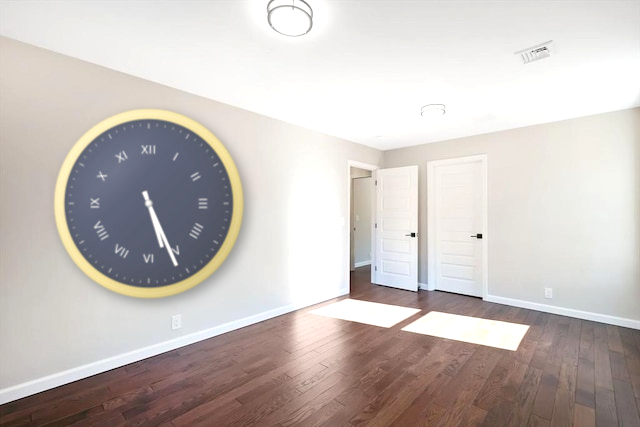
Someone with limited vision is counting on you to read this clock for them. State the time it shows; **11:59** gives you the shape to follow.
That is **5:26**
